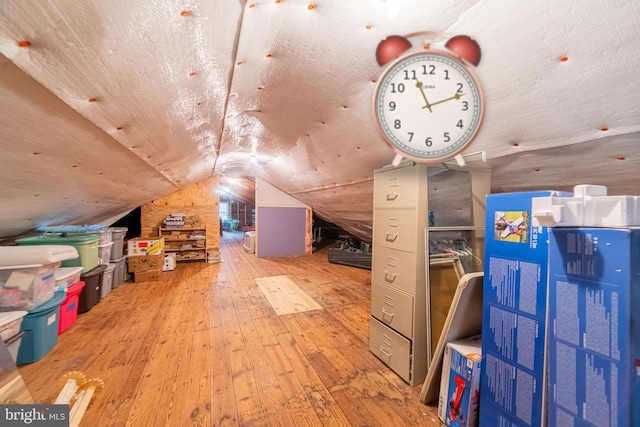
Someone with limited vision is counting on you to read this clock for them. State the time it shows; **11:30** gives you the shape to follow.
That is **11:12**
